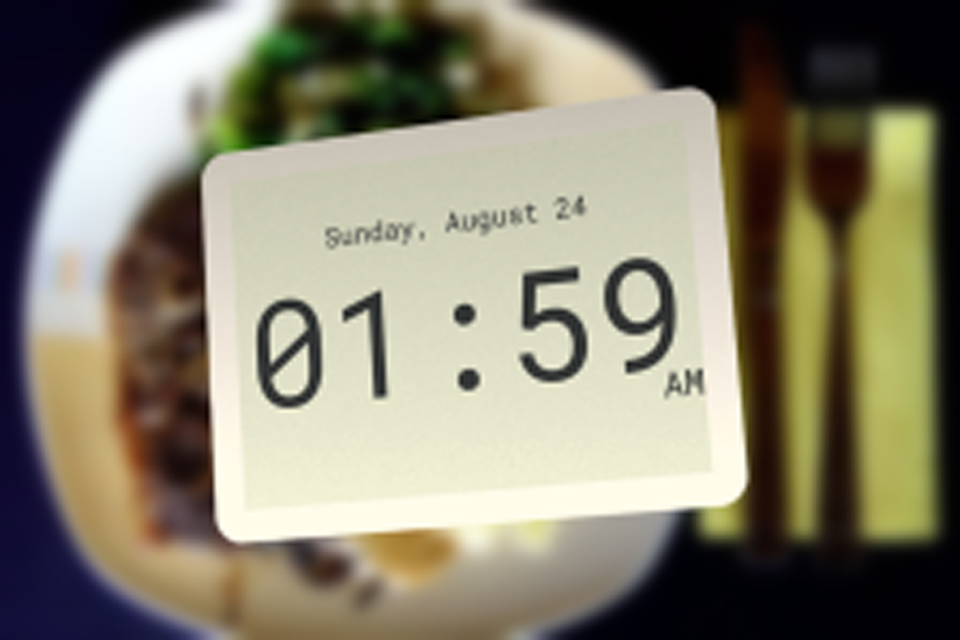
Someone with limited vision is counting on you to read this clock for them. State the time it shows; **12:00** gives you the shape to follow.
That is **1:59**
